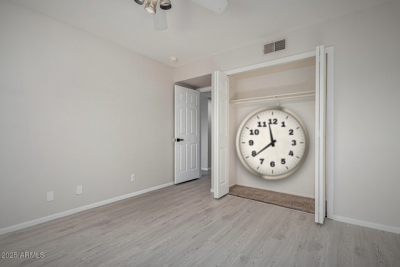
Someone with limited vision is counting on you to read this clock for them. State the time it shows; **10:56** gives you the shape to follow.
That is **11:39**
